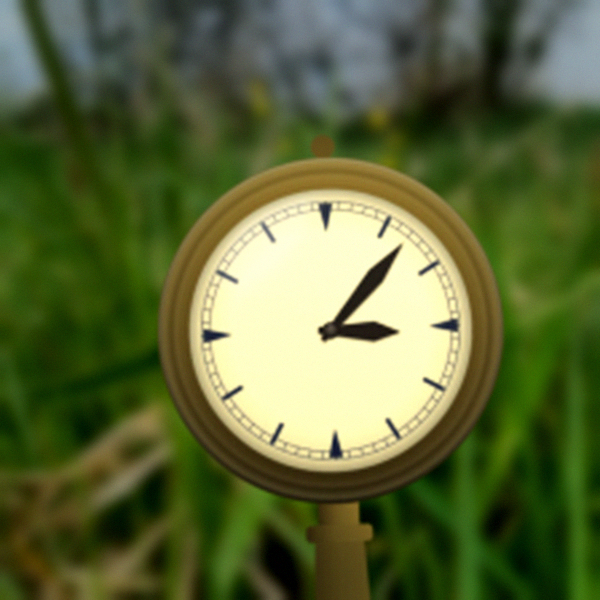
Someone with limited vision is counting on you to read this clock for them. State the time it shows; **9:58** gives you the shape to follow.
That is **3:07**
